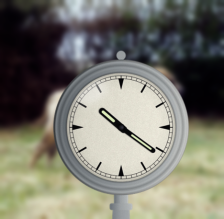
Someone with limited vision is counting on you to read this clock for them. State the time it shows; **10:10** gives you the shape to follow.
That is **10:21**
